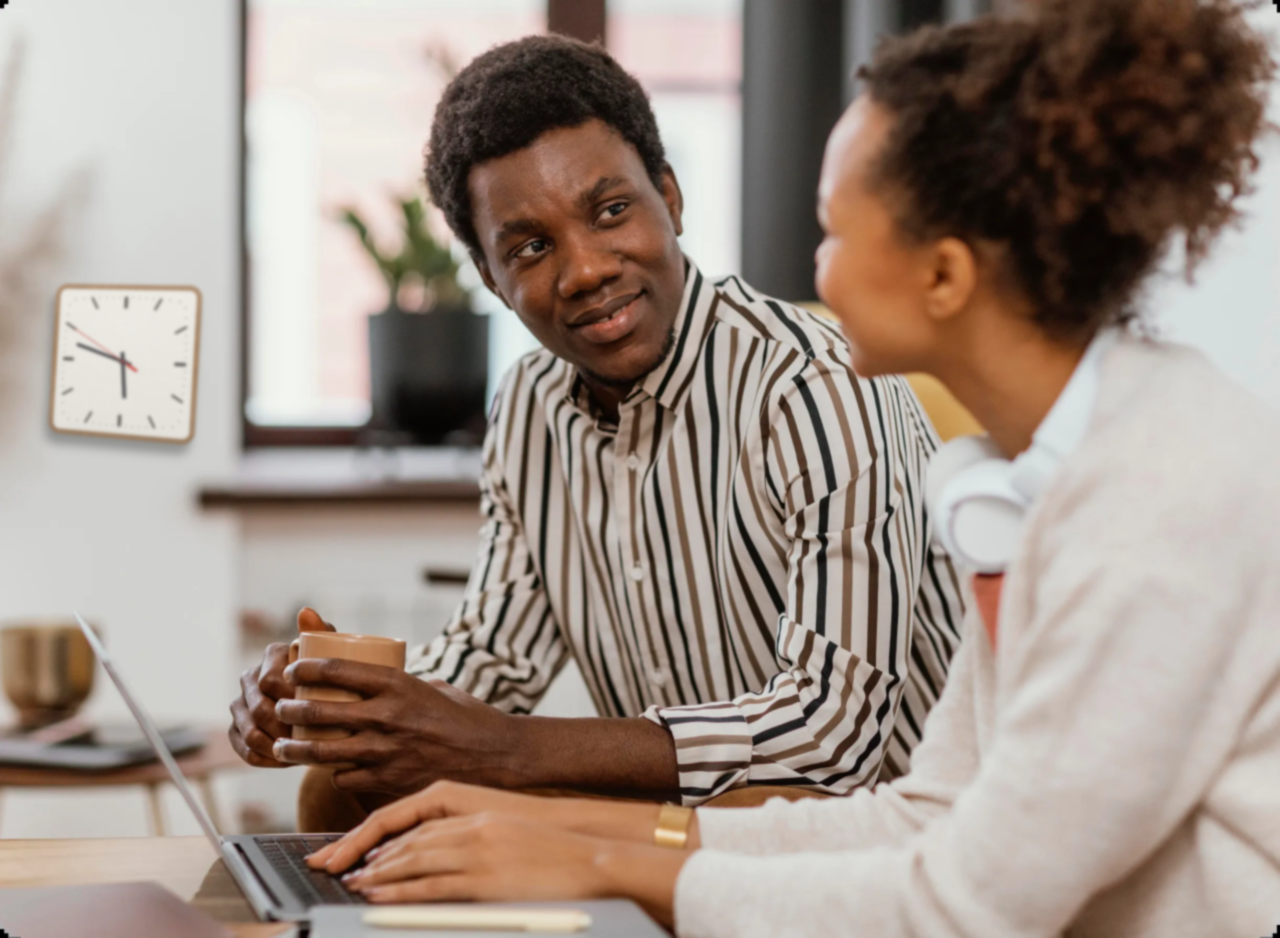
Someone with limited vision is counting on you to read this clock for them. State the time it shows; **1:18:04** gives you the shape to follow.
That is **5:47:50**
